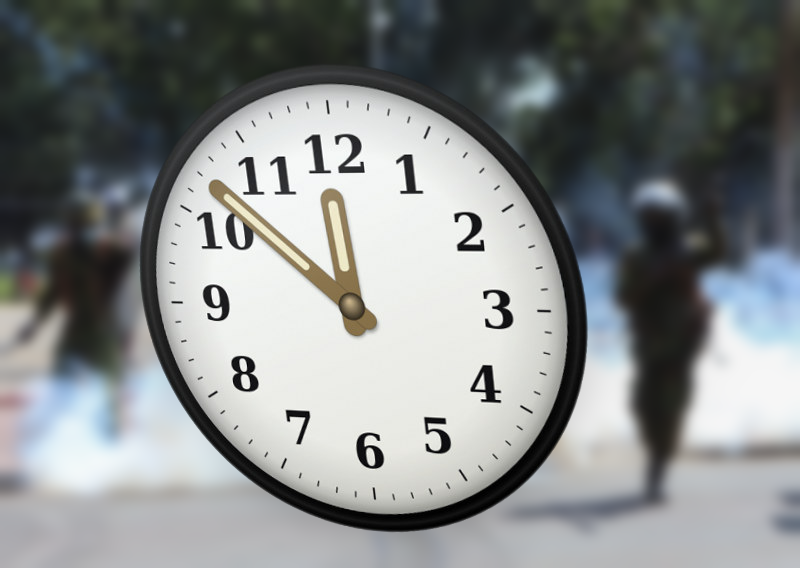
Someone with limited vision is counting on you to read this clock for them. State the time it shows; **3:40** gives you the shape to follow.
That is **11:52**
